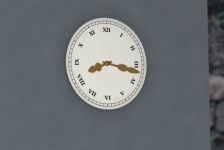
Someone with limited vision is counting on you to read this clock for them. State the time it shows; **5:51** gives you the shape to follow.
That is **8:17**
